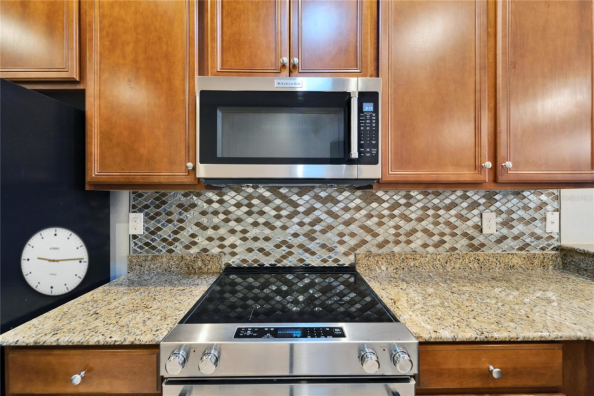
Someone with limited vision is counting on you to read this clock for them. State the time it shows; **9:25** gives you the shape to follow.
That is **9:14**
